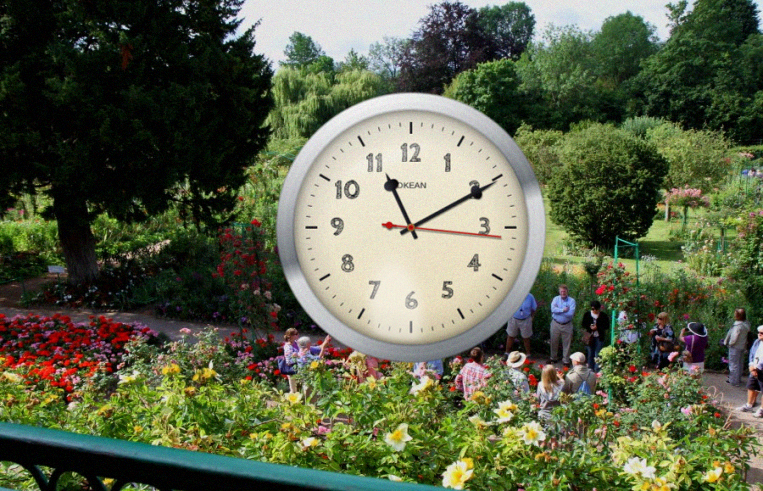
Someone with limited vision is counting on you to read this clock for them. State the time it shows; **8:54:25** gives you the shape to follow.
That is **11:10:16**
